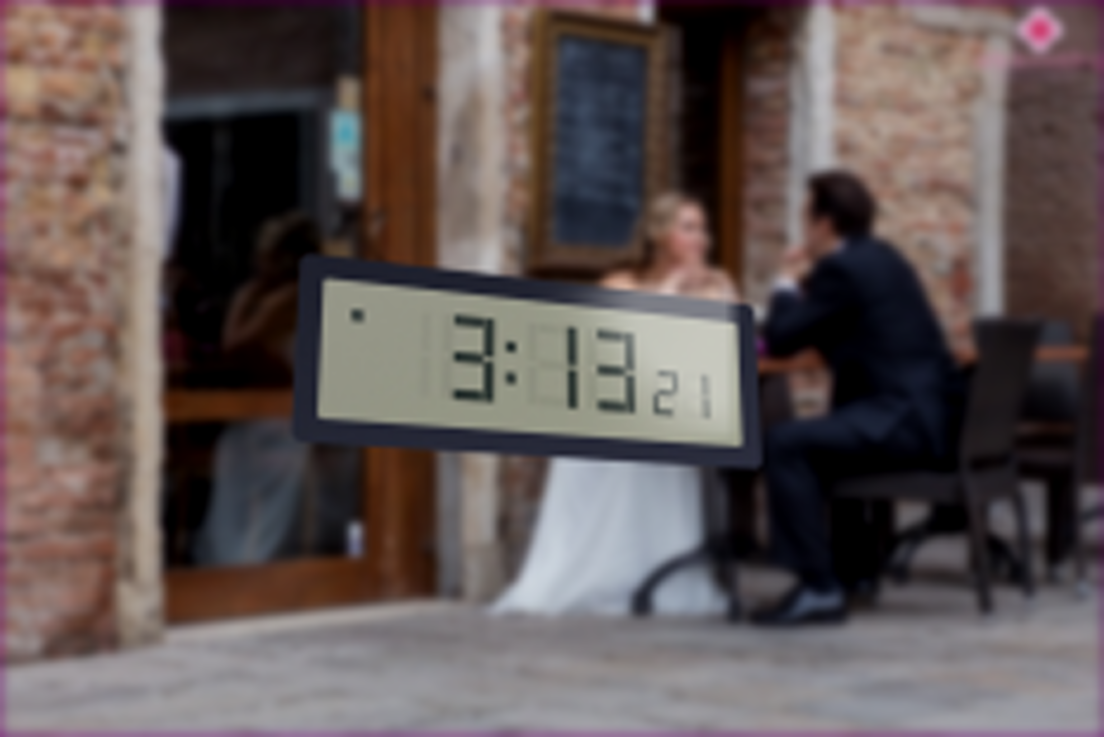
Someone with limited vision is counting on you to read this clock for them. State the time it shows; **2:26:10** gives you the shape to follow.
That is **3:13:21**
